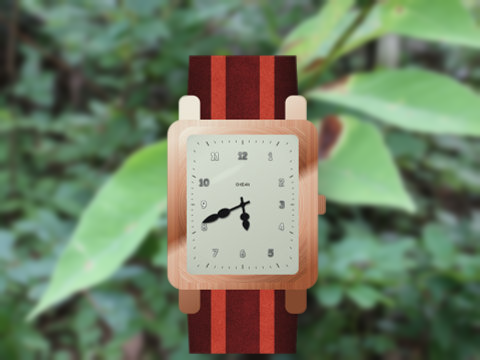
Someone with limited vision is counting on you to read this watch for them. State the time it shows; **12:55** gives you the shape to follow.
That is **5:41**
